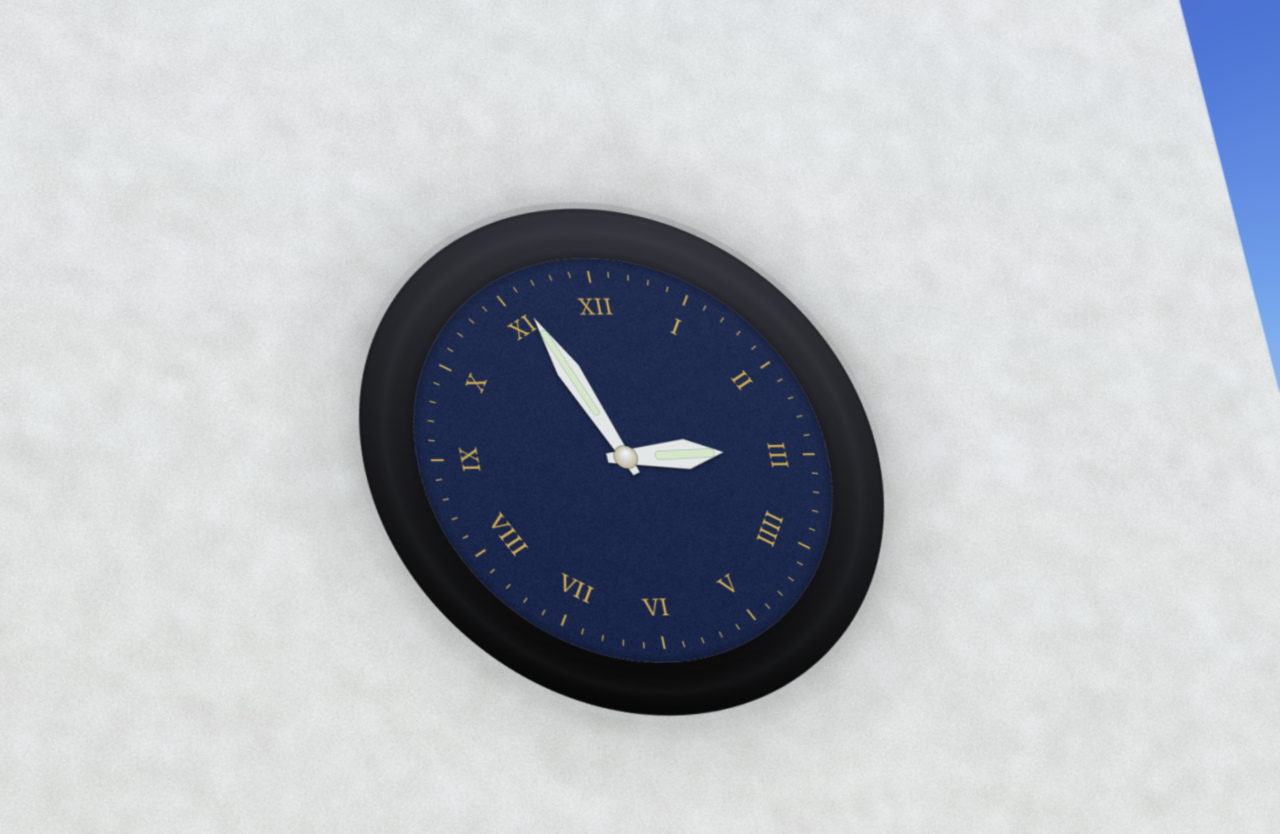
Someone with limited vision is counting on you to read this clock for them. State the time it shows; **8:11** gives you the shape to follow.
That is **2:56**
